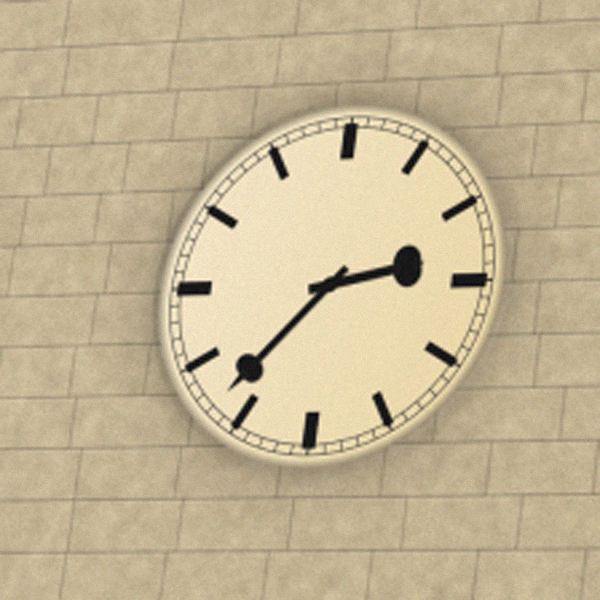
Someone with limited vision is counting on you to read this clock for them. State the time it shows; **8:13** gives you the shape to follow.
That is **2:37**
